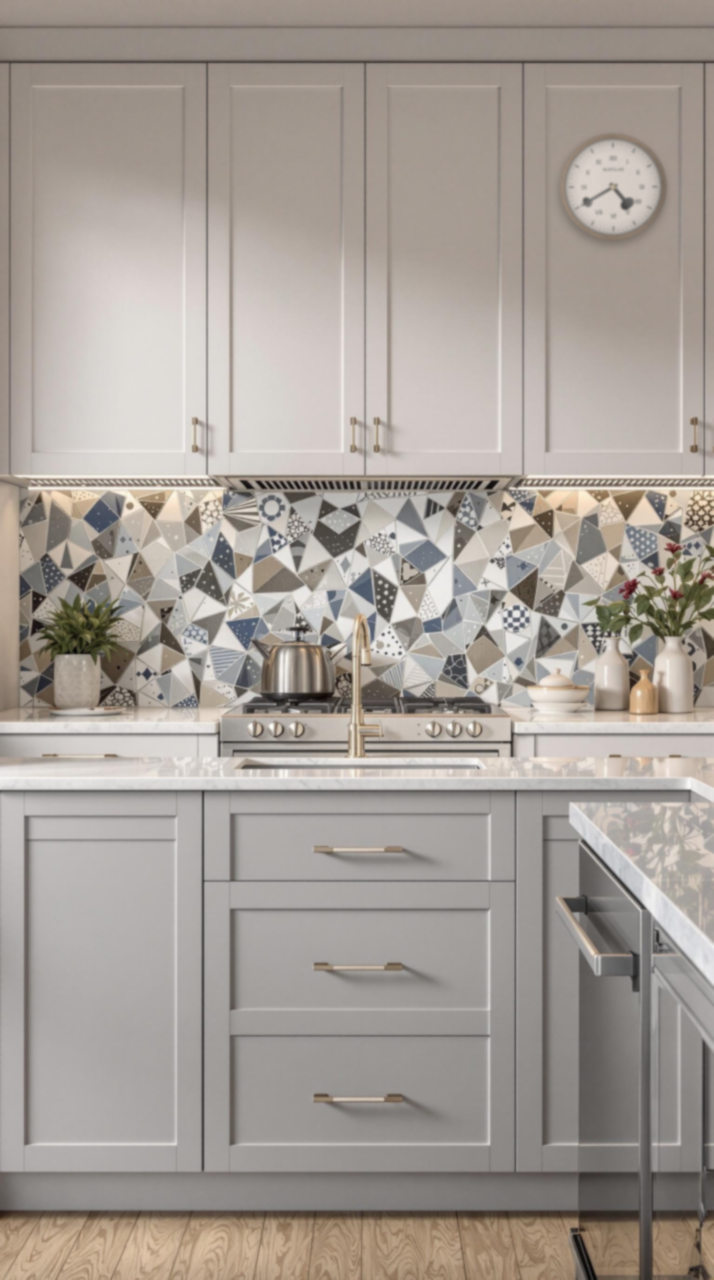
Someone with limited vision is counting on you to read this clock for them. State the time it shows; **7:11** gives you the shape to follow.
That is **4:40**
